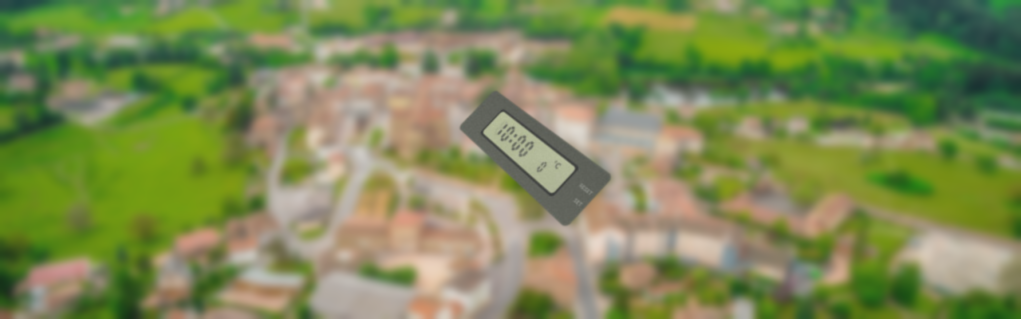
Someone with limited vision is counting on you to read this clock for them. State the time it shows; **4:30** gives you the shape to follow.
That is **10:00**
